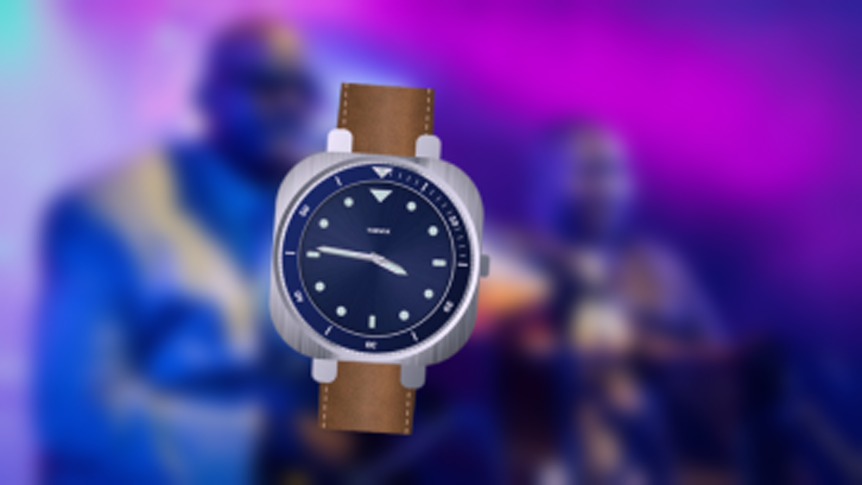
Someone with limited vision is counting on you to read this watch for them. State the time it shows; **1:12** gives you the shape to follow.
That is **3:46**
